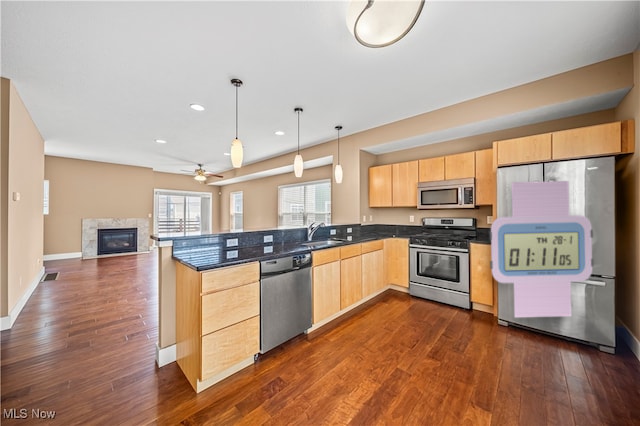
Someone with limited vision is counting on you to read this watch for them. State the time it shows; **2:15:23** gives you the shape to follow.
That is **1:11:05**
